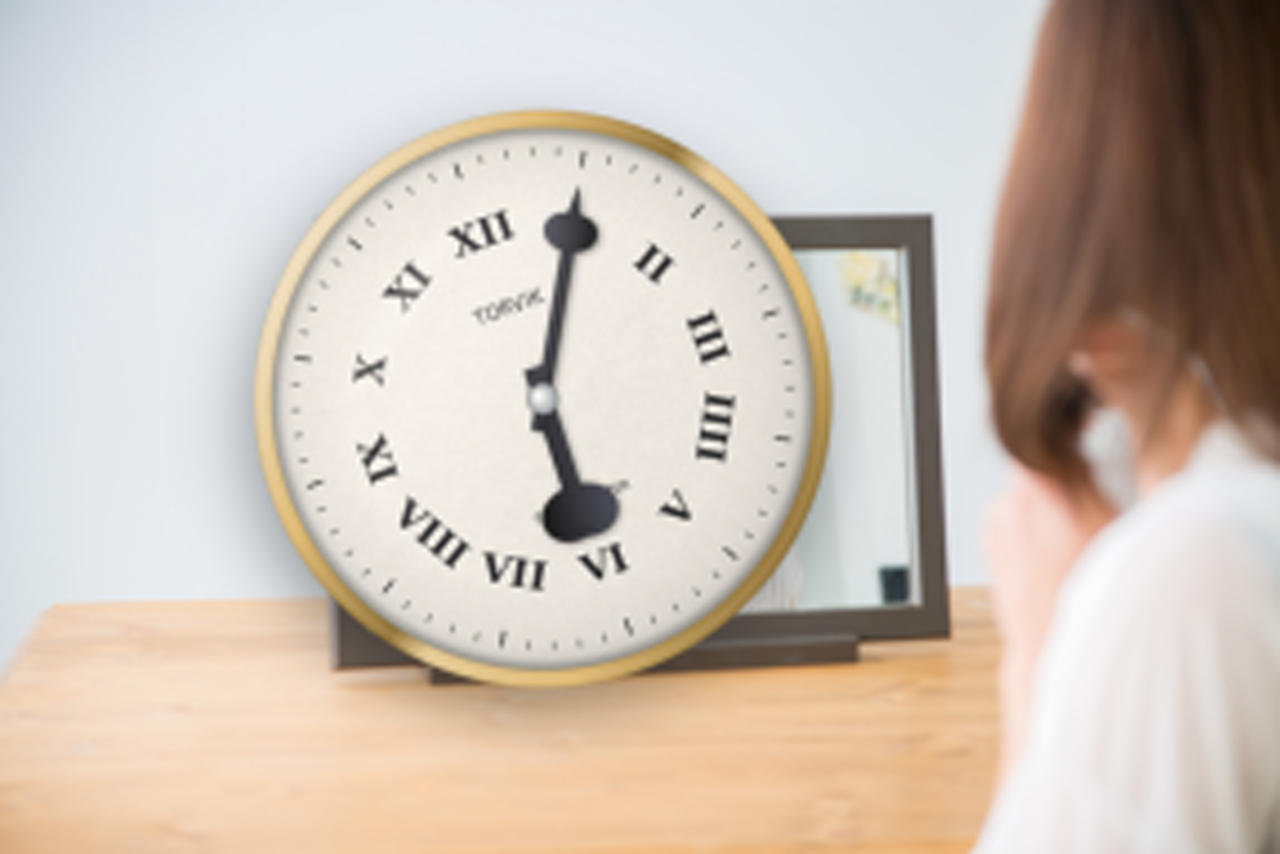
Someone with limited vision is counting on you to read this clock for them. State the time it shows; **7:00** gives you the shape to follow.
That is **6:05**
